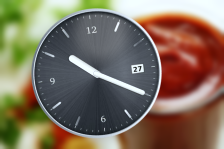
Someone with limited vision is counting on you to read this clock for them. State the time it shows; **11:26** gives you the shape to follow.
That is **10:20**
